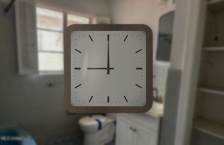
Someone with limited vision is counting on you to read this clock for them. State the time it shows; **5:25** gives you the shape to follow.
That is **9:00**
